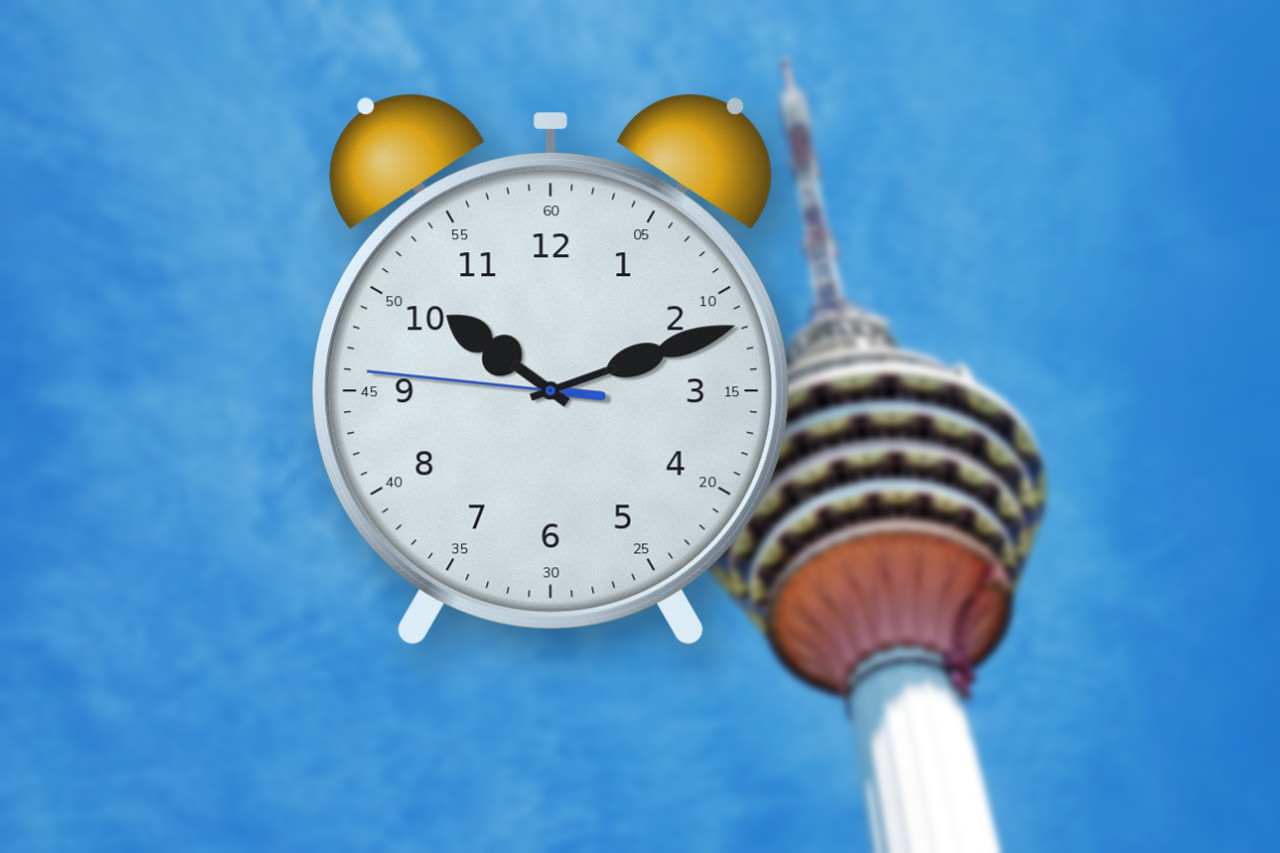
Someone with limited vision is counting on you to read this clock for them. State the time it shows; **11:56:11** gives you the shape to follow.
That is **10:11:46**
